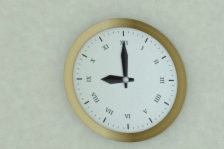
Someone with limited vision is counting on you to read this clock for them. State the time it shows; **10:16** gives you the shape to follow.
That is **9:00**
